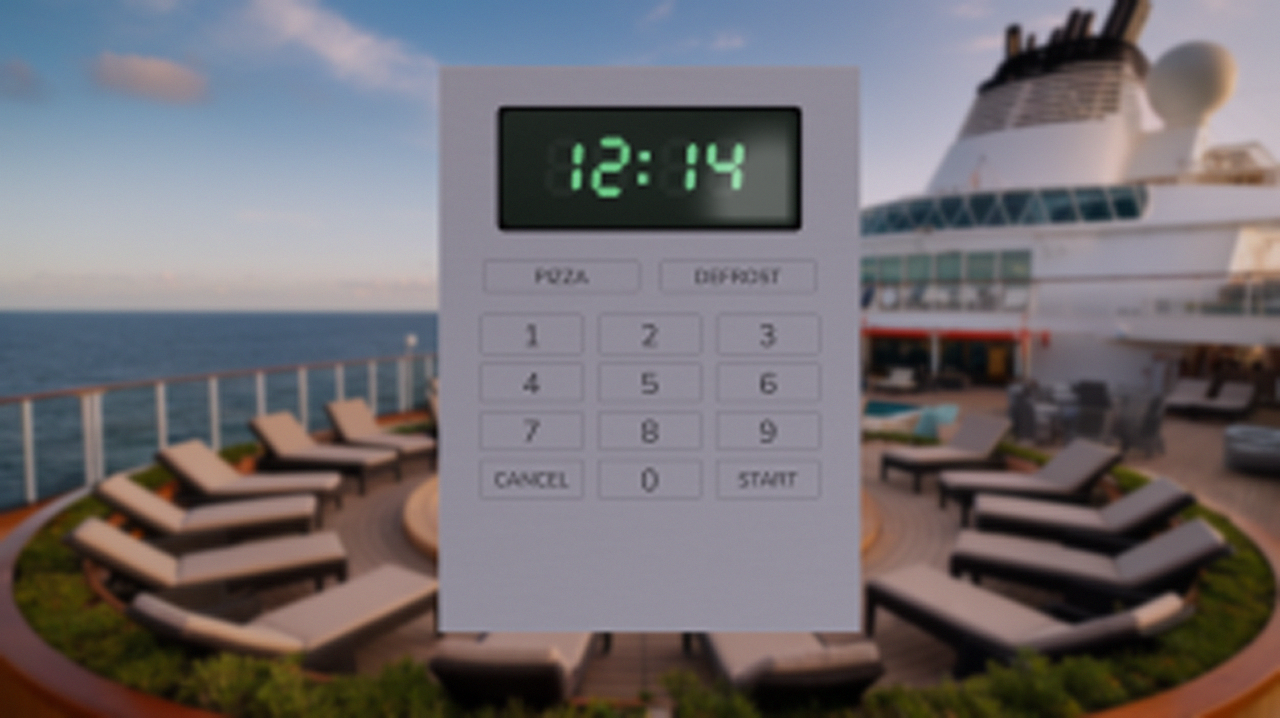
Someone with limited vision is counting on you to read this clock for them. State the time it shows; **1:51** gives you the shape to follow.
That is **12:14**
